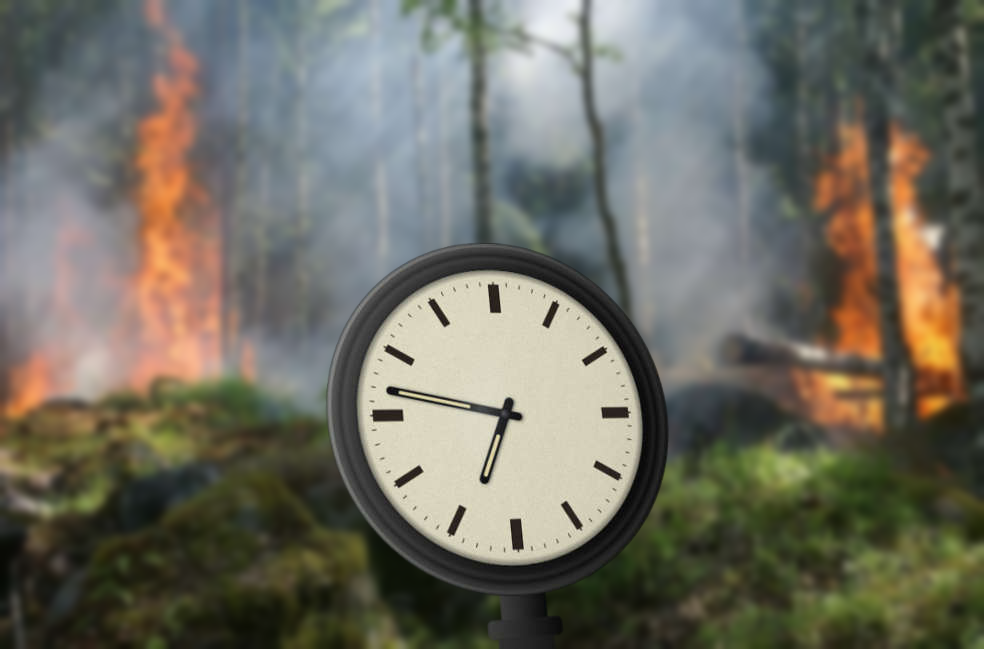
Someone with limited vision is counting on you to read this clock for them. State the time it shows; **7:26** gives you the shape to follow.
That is **6:47**
